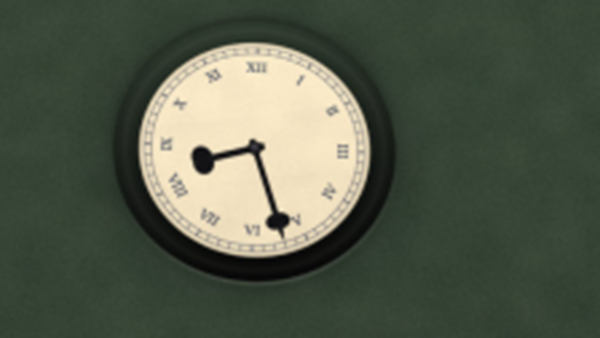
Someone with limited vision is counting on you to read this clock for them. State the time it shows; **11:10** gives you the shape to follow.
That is **8:27**
